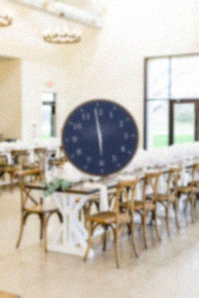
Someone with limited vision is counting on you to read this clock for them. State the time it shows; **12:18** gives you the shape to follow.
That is **5:59**
